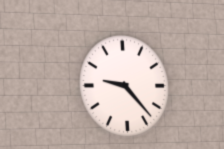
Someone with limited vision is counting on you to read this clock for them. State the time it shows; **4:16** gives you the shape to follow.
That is **9:23**
